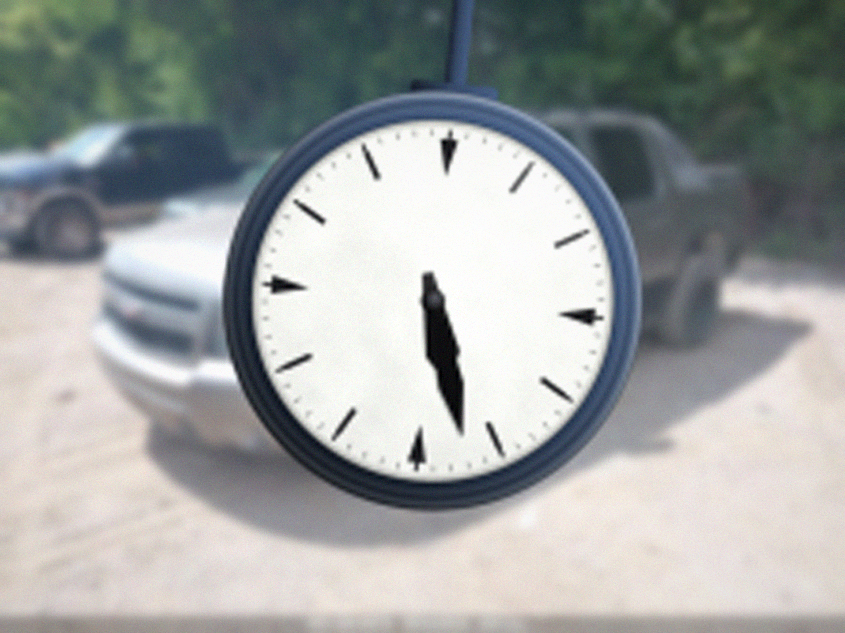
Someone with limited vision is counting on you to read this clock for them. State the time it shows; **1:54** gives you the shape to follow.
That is **5:27**
